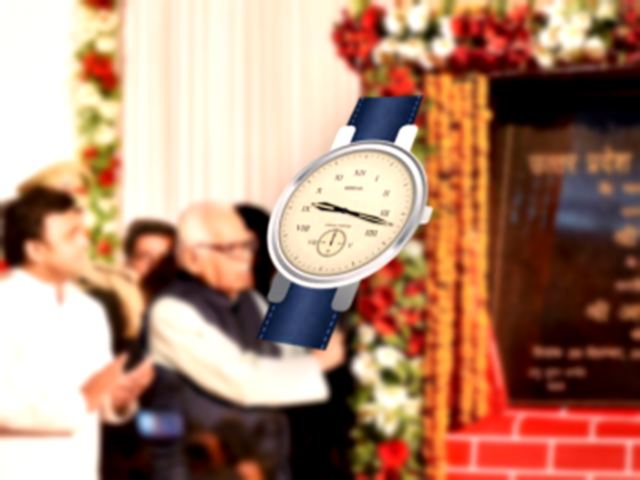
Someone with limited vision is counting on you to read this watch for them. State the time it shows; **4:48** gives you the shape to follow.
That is **9:17**
